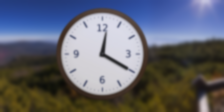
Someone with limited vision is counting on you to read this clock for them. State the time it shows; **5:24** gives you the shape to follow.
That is **12:20**
